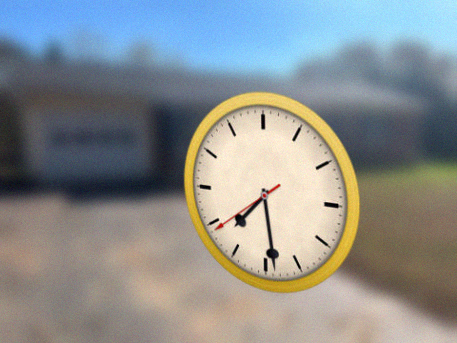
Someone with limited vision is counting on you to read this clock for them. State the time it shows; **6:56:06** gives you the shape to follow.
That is **7:28:39**
